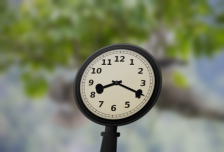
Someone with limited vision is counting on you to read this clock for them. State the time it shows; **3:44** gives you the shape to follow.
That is **8:19**
